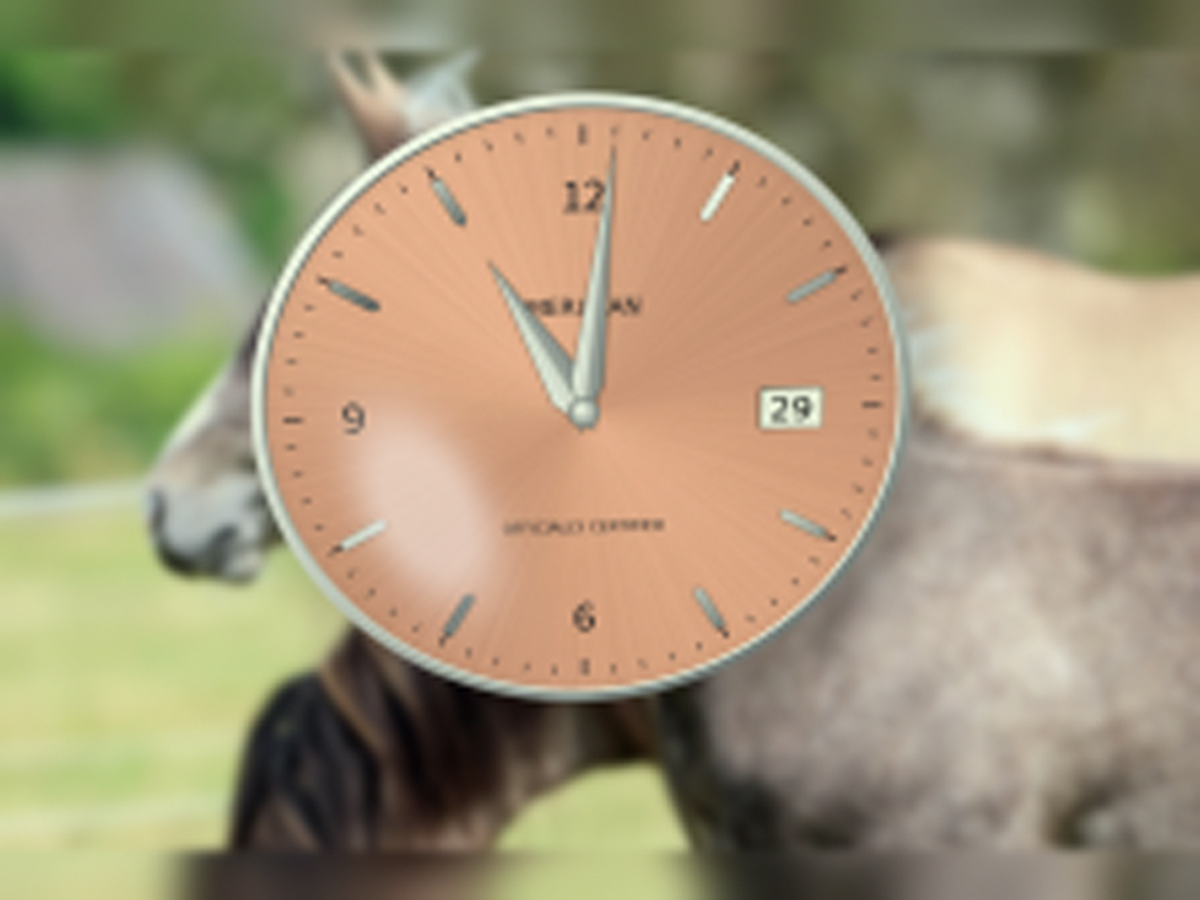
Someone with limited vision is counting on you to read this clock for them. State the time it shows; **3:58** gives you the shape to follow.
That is **11:01**
